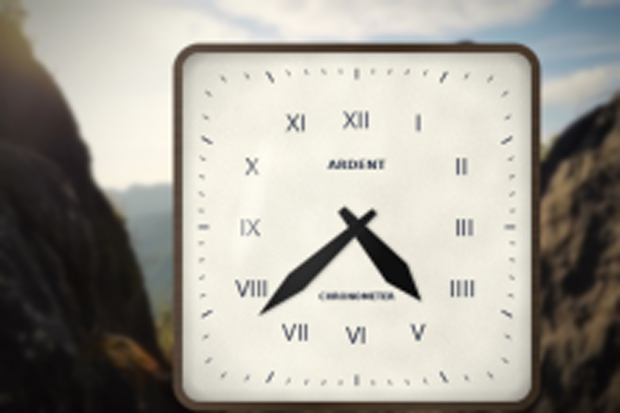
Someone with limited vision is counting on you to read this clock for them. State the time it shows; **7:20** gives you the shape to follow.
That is **4:38**
